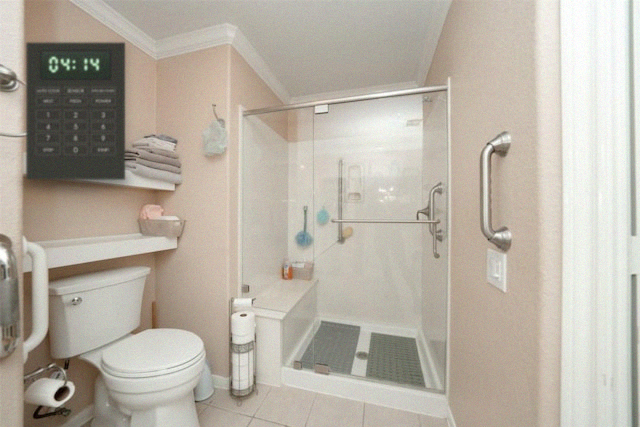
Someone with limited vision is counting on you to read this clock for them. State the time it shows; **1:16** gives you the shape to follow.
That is **4:14**
